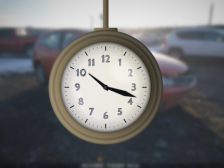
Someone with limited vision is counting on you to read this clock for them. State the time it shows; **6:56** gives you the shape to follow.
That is **10:18**
